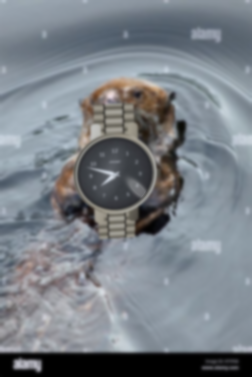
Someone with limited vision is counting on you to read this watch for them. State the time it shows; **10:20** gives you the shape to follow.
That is **7:48**
